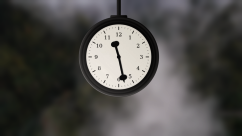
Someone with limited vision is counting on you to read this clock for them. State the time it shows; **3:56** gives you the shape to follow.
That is **11:28**
